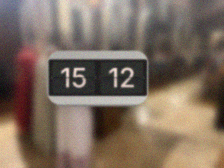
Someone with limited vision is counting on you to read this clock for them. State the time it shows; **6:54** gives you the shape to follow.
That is **15:12**
